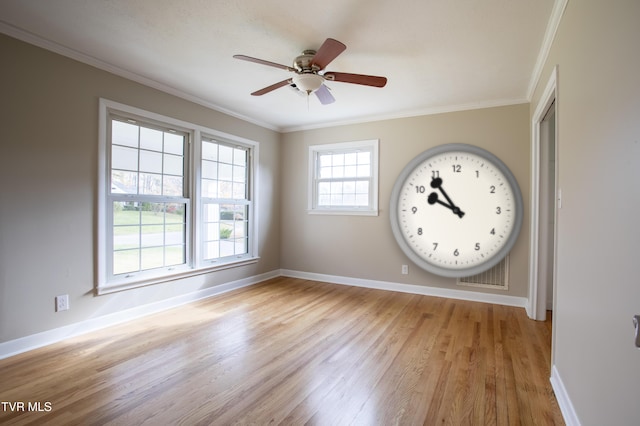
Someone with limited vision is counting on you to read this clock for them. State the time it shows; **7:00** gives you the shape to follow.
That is **9:54**
